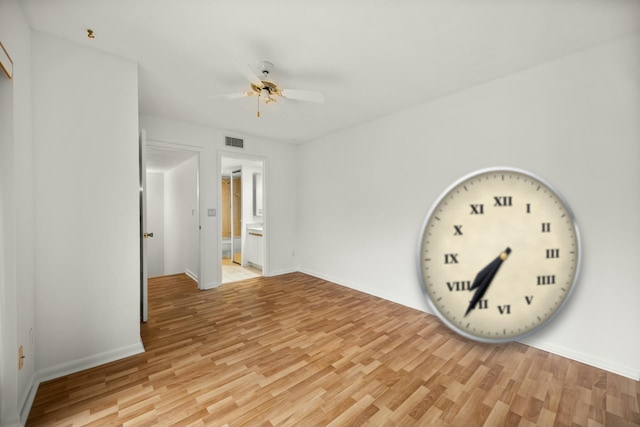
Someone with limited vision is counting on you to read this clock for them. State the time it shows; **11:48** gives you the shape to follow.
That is **7:36**
